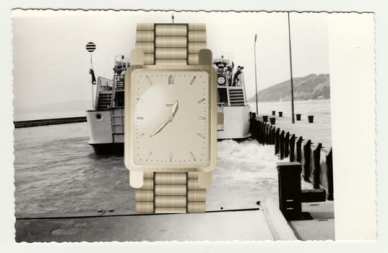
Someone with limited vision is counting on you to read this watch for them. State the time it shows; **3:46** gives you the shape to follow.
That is **12:38**
